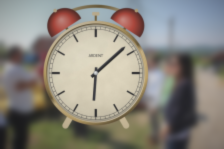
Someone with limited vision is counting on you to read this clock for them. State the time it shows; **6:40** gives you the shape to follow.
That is **6:08**
